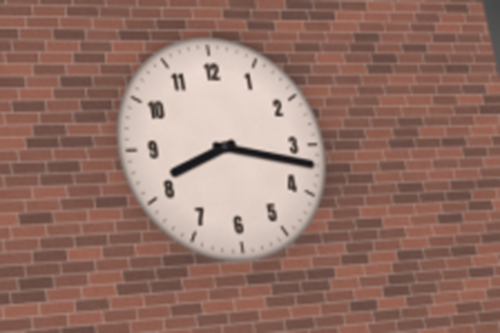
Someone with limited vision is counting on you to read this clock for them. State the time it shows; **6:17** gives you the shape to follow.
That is **8:17**
